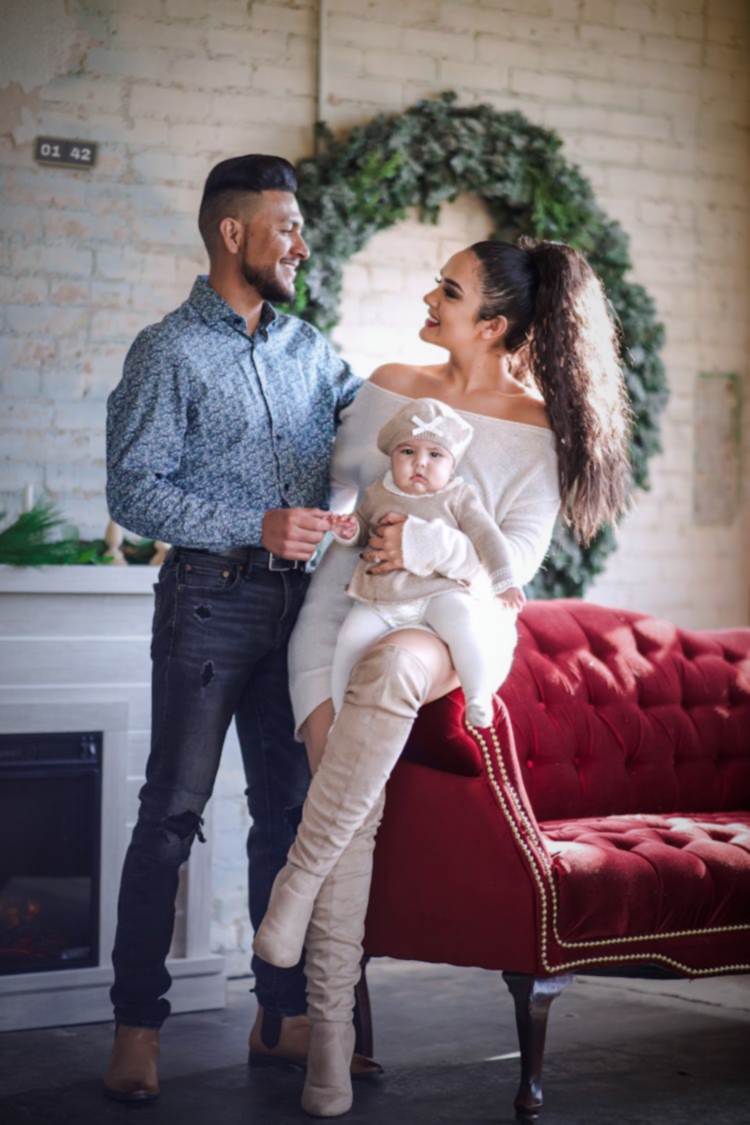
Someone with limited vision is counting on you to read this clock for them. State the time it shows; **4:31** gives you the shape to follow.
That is **1:42**
